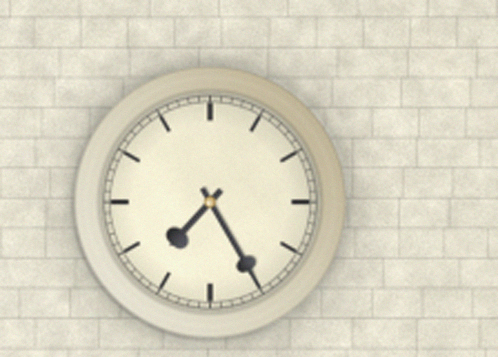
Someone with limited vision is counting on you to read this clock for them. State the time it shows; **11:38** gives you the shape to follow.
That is **7:25**
